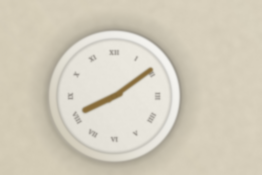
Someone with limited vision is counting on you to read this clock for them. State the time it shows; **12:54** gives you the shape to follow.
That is **8:09**
